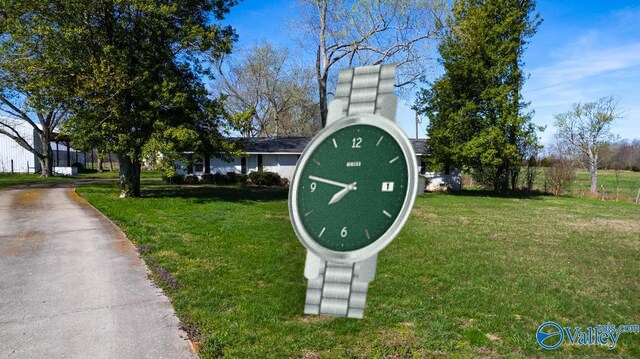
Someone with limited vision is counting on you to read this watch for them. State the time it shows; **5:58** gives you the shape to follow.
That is **7:47**
